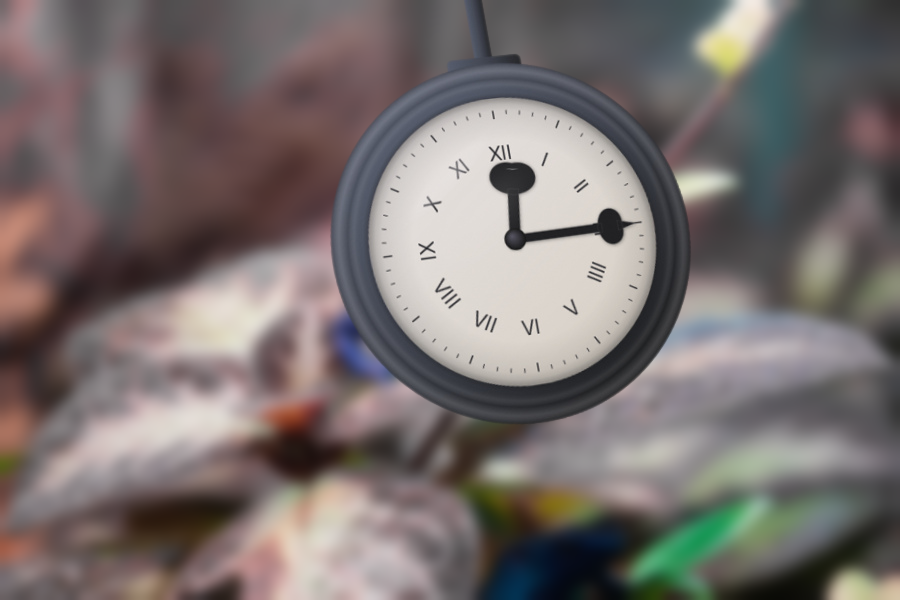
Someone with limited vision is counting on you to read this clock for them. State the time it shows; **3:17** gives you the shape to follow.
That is **12:15**
